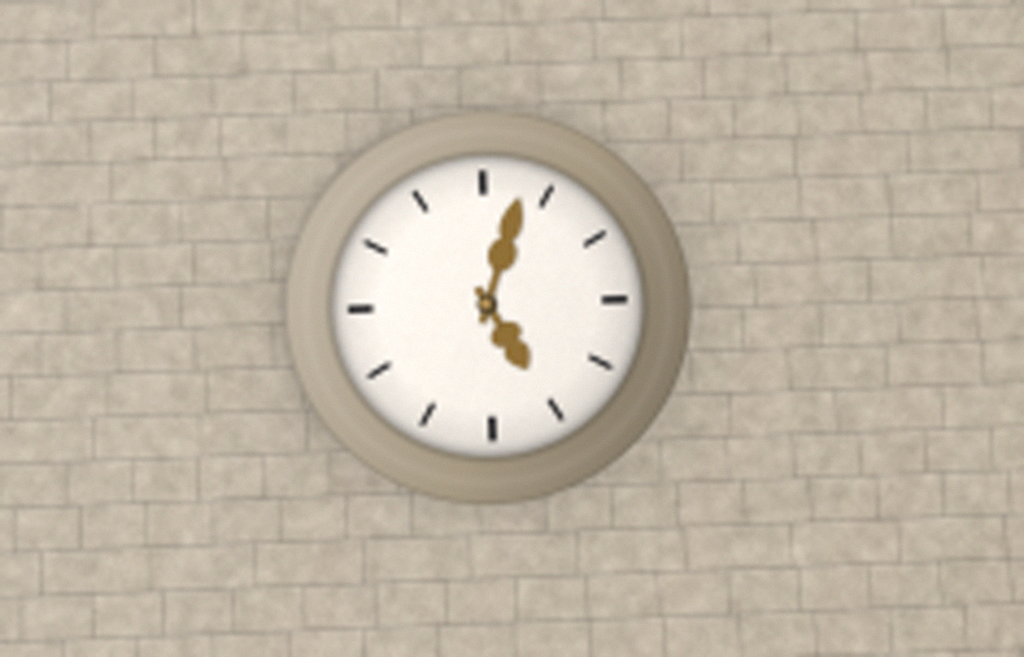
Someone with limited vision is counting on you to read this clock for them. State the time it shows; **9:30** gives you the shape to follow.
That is **5:03**
